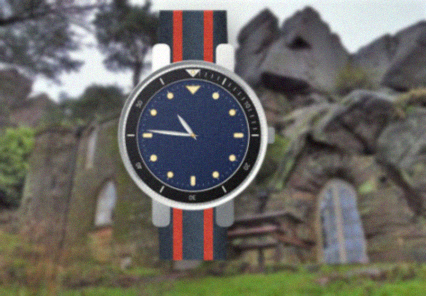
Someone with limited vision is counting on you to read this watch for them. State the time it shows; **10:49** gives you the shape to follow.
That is **10:46**
